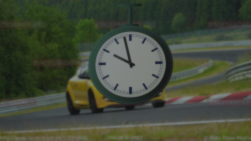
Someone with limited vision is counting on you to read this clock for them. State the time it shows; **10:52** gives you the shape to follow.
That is **9:58**
